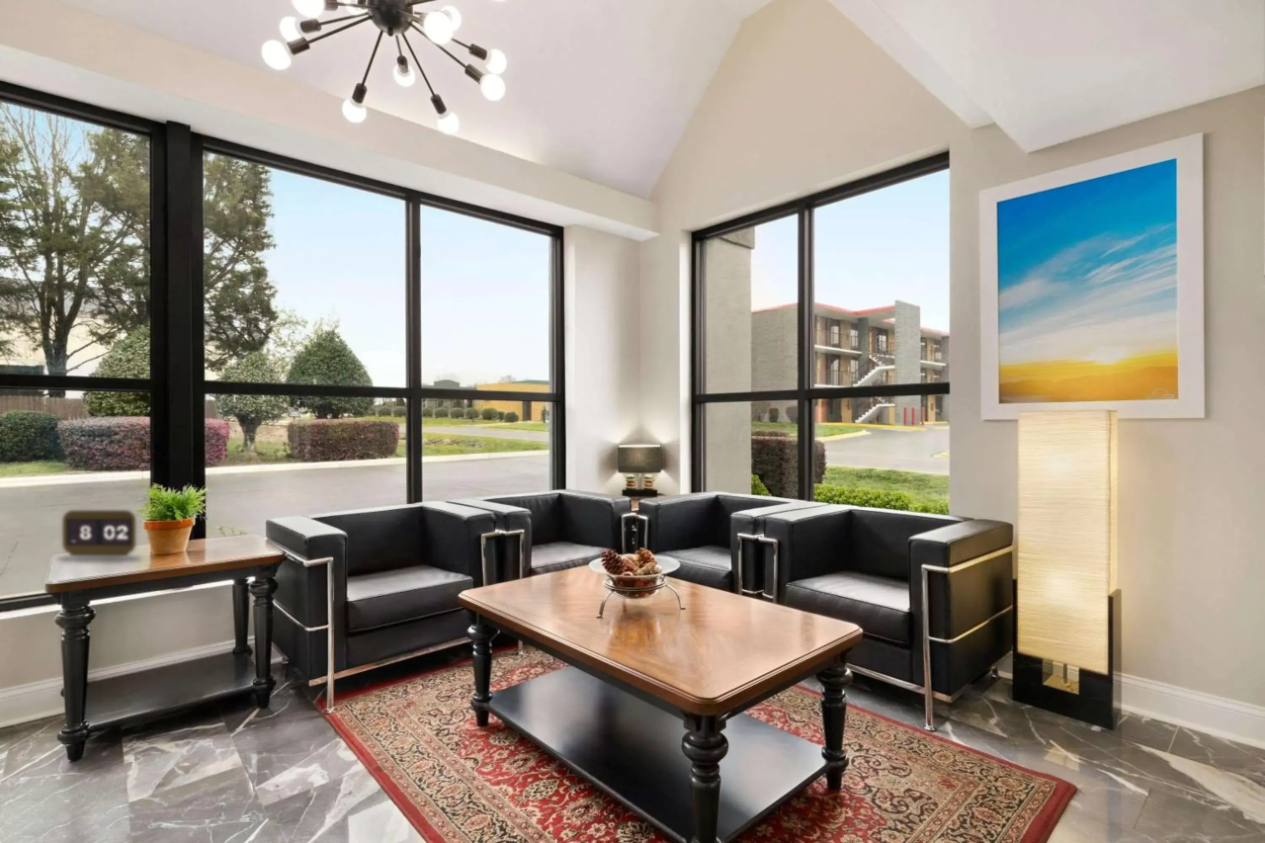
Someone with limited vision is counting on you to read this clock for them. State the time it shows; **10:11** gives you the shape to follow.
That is **8:02**
